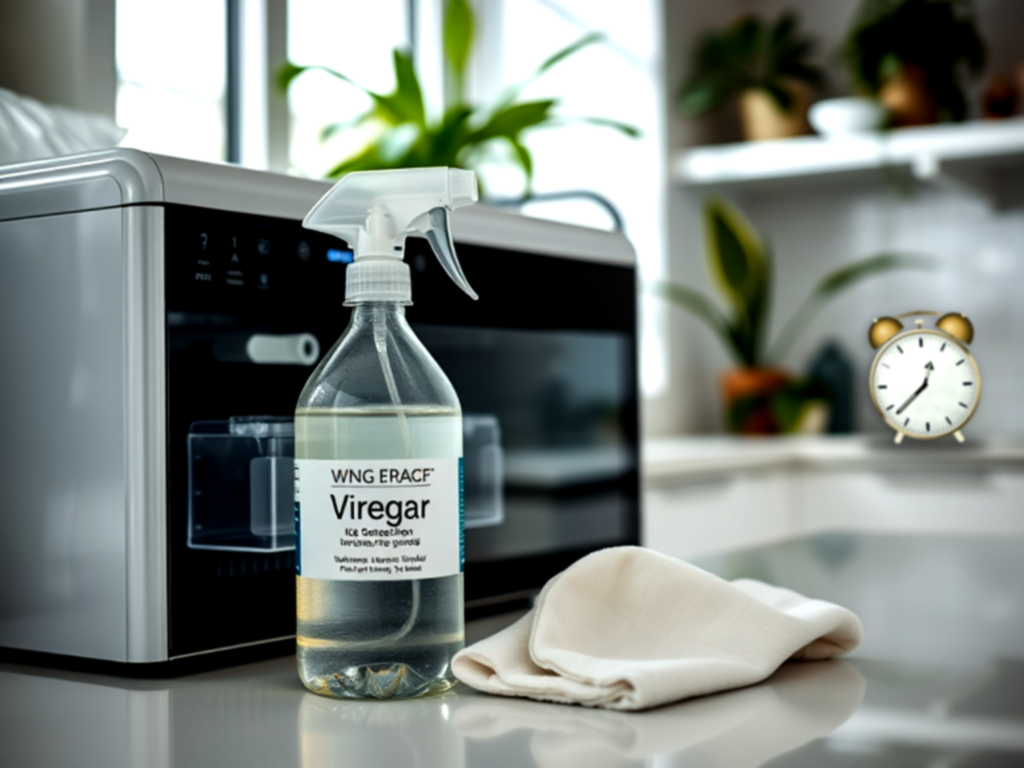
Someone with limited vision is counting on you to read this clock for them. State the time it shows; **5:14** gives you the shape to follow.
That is **12:38**
